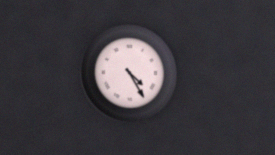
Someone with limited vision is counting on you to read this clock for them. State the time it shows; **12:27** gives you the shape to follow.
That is **4:25**
